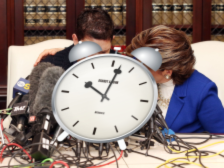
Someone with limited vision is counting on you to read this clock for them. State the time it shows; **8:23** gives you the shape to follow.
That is **10:02**
